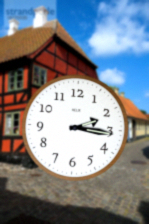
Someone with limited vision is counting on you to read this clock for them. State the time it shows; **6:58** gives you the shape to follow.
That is **2:16**
